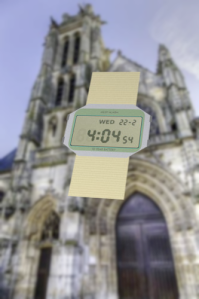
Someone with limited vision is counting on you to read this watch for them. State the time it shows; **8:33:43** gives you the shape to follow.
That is **4:04:54**
